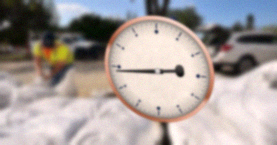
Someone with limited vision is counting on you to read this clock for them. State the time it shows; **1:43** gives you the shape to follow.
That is **2:44**
